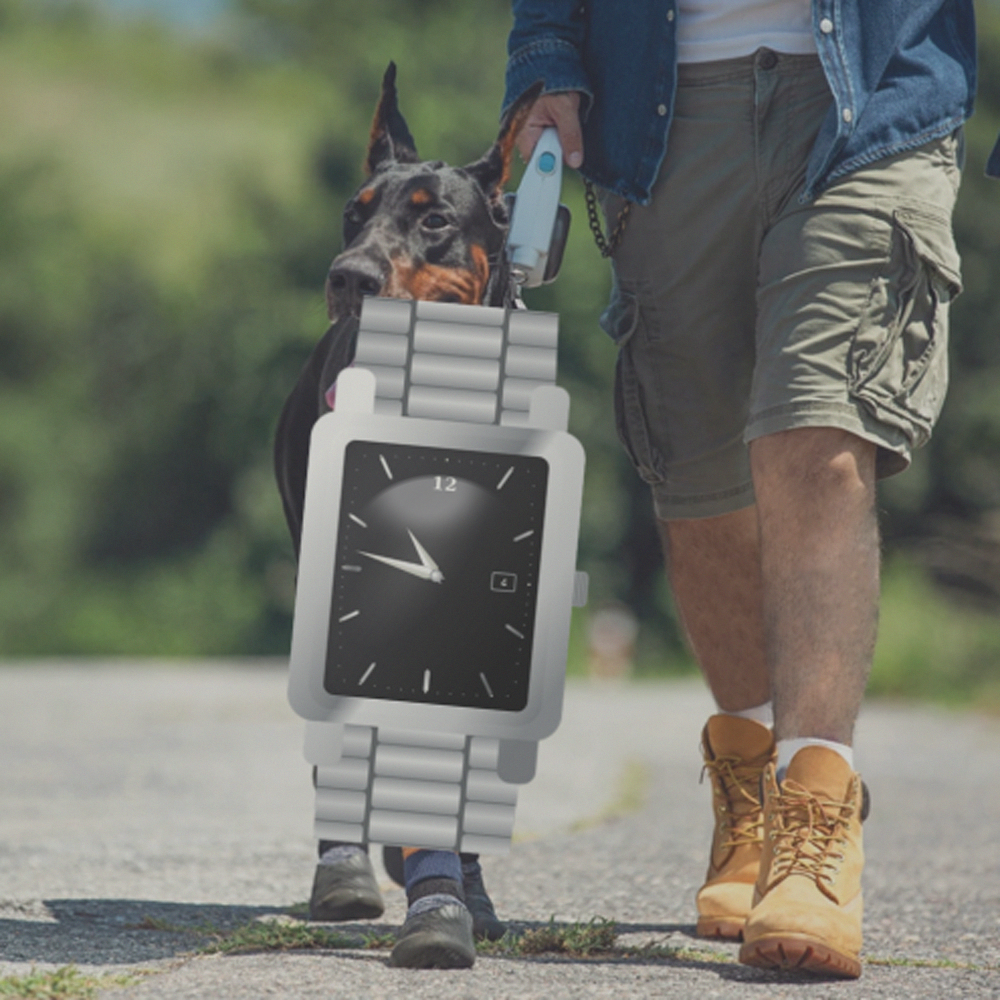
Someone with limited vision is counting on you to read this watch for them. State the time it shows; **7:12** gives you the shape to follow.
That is **10:47**
